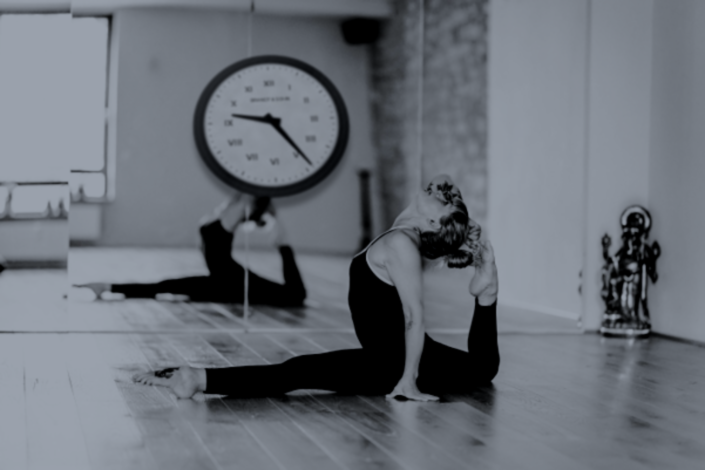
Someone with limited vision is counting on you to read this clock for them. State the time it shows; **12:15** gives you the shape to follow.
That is **9:24**
